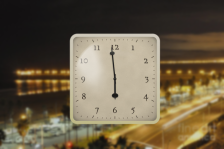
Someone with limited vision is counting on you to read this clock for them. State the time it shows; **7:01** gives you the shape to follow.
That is **5:59**
